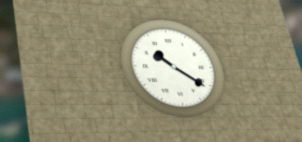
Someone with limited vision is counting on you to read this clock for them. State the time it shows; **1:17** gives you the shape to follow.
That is **10:21**
